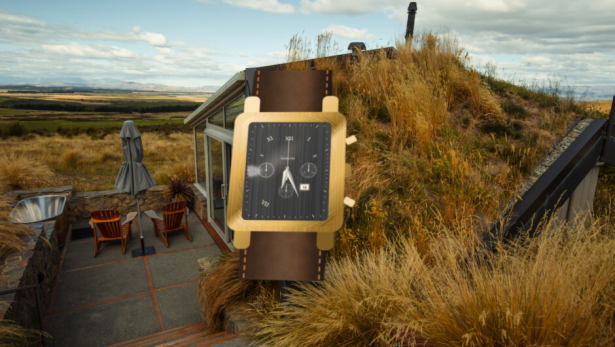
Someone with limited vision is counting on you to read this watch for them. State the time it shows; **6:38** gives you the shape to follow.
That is **6:26**
